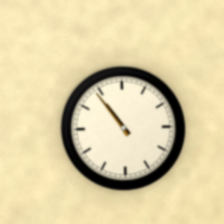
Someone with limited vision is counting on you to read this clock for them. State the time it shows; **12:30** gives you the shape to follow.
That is **10:54**
